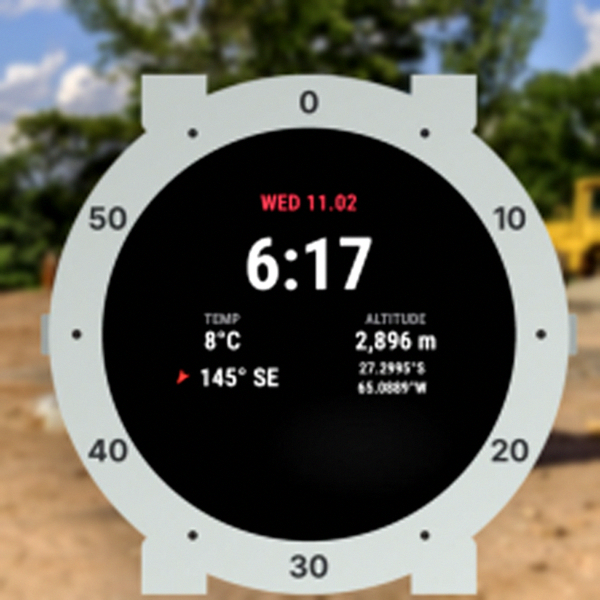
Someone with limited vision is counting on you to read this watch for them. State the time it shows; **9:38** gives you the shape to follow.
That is **6:17**
